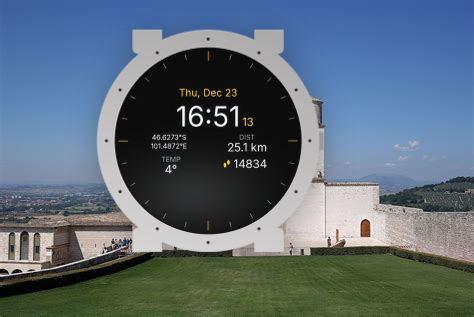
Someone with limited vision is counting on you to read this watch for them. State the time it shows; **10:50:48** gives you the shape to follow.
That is **16:51:13**
